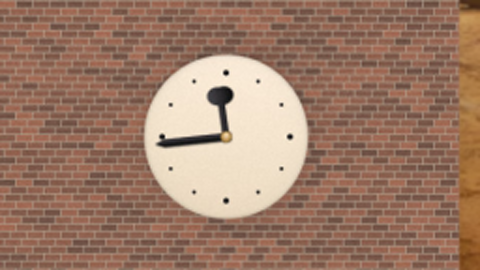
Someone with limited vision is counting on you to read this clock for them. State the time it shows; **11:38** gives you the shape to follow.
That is **11:44**
